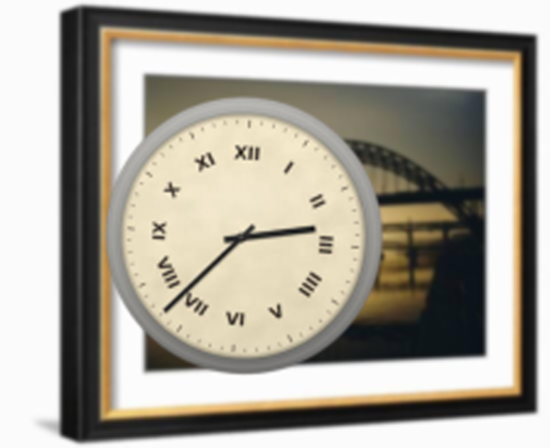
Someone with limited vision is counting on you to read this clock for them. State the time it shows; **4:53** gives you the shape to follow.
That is **2:37**
